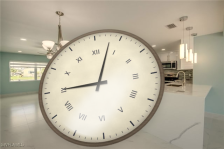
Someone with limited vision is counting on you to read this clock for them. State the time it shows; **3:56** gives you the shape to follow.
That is **9:03**
